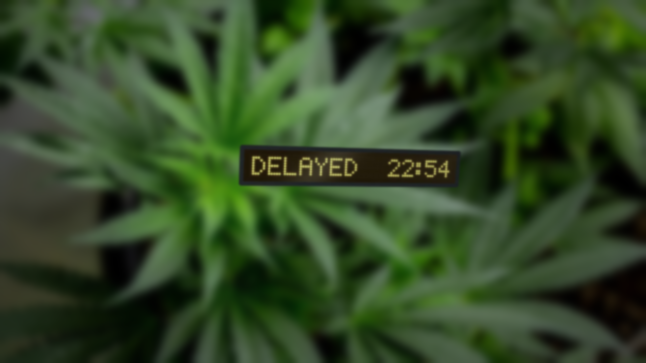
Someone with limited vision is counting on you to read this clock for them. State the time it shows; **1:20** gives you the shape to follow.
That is **22:54**
